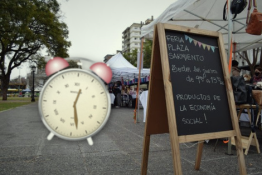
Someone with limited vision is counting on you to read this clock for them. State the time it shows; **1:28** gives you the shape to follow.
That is **12:28**
